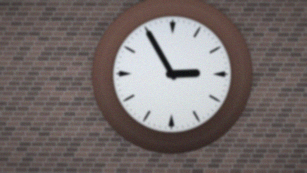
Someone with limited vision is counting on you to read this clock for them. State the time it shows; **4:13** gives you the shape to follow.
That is **2:55**
